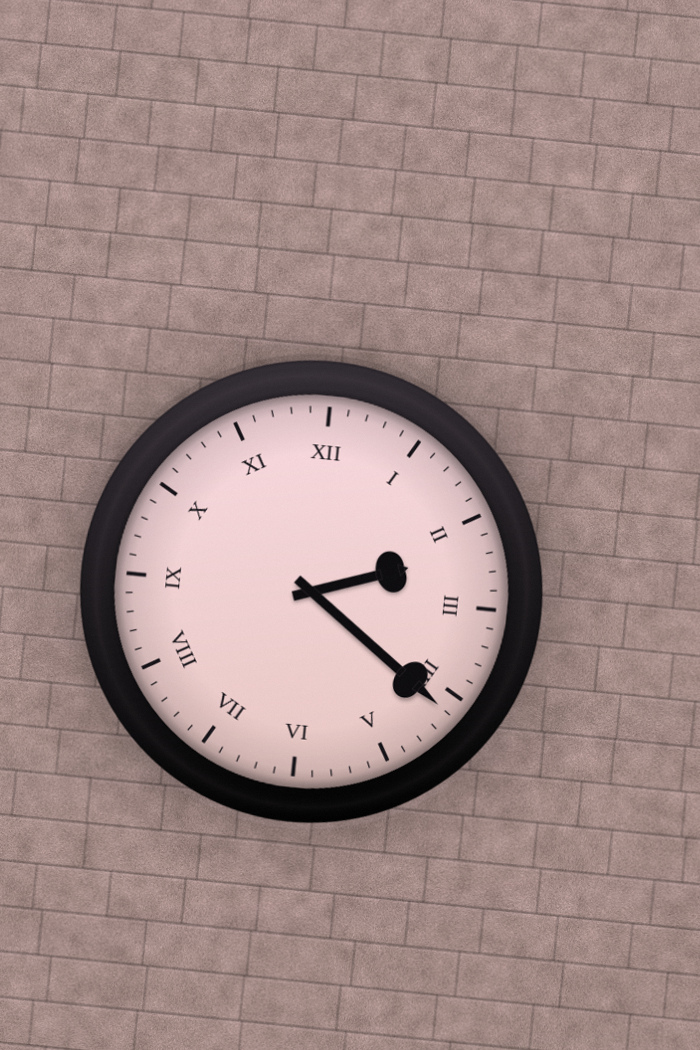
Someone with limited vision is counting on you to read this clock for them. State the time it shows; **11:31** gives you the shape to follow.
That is **2:21**
